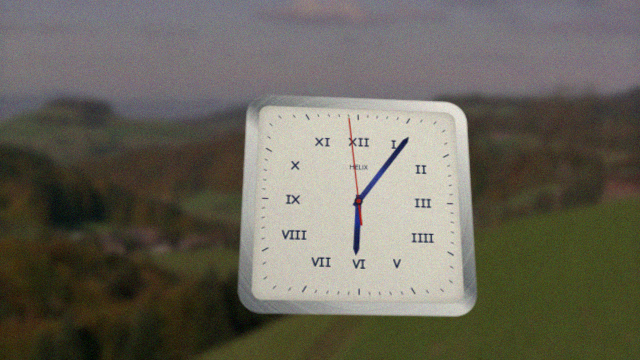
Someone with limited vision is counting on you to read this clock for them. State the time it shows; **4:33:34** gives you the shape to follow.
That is **6:05:59**
